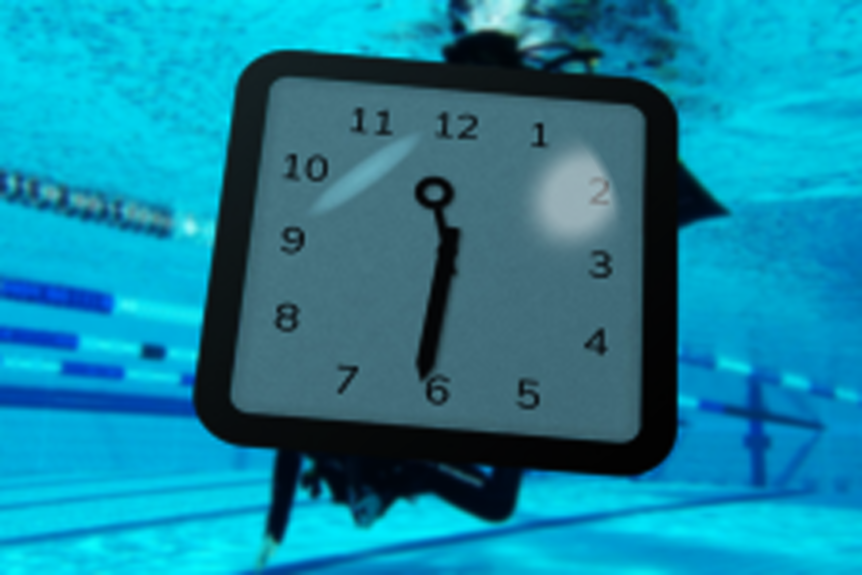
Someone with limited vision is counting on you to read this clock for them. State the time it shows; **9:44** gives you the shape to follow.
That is **11:31**
